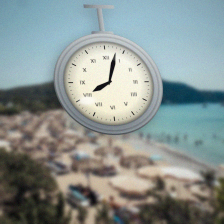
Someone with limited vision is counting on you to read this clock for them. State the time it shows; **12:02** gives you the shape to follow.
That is **8:03**
